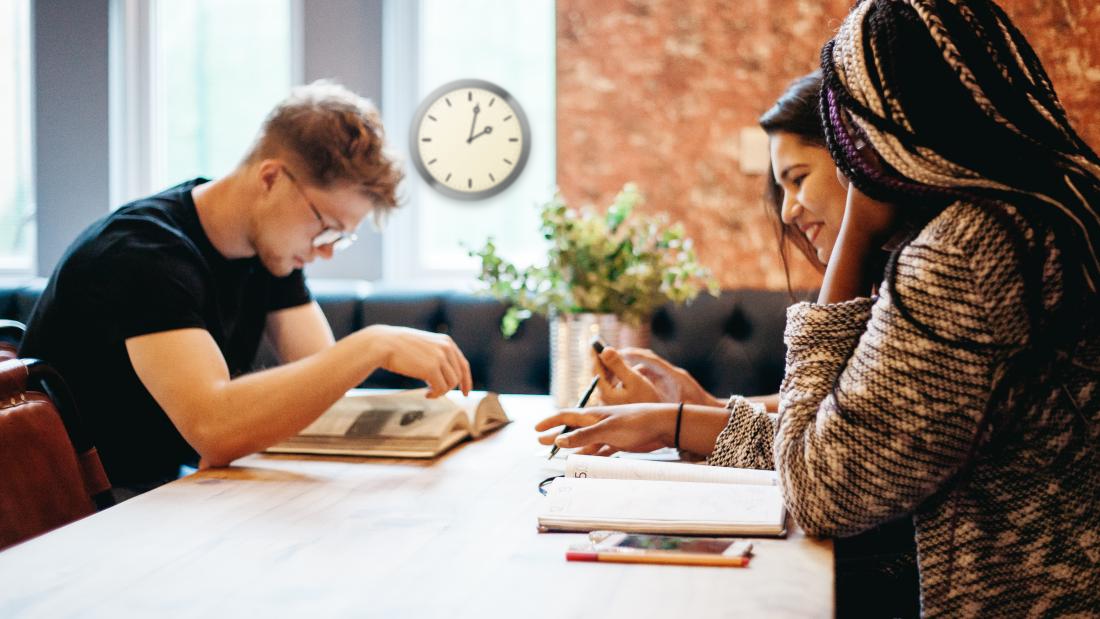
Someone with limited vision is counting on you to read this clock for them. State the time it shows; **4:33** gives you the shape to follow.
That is **2:02**
